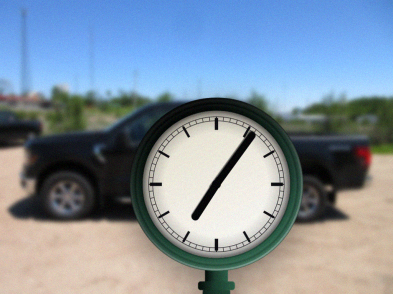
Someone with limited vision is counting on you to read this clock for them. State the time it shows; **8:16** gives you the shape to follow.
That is **7:06**
